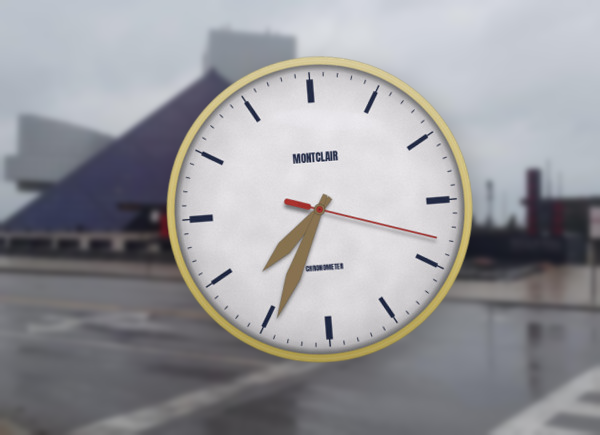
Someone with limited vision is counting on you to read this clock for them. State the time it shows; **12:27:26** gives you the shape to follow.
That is **7:34:18**
